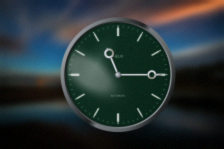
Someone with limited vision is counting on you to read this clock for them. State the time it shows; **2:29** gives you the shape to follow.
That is **11:15**
